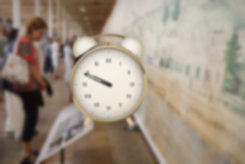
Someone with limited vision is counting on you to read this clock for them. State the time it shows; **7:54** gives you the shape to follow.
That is **9:49**
